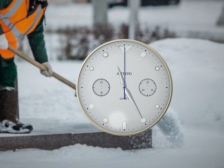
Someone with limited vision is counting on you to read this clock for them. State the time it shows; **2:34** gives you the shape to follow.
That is **11:25**
